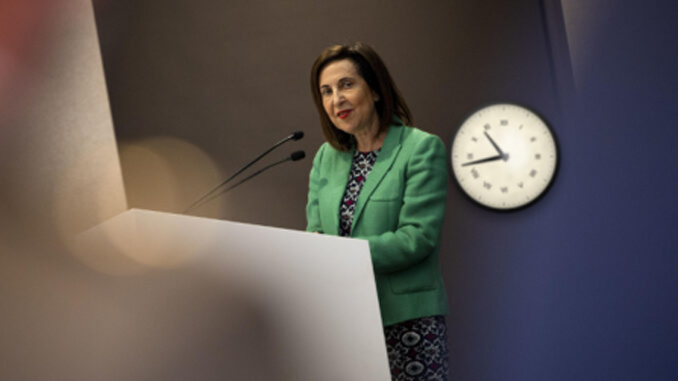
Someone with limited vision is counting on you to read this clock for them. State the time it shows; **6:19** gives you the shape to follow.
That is **10:43**
